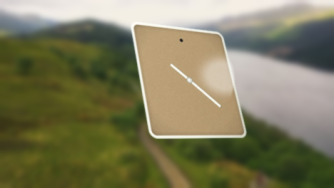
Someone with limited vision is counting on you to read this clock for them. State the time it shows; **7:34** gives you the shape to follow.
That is **10:22**
